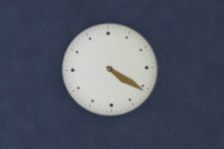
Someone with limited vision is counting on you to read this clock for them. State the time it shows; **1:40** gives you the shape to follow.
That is **4:21**
